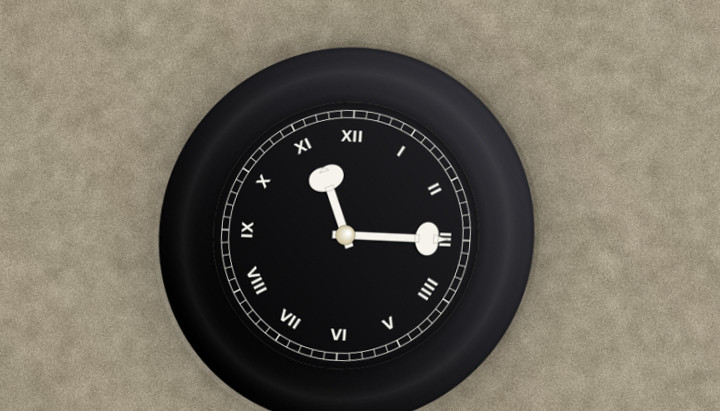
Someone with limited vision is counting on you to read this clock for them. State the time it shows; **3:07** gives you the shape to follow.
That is **11:15**
